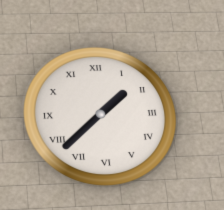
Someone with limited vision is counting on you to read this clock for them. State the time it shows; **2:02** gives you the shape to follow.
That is **1:38**
